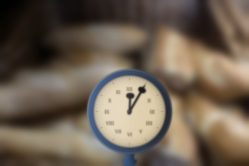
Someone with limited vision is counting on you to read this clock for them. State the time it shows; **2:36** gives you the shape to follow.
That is **12:05**
